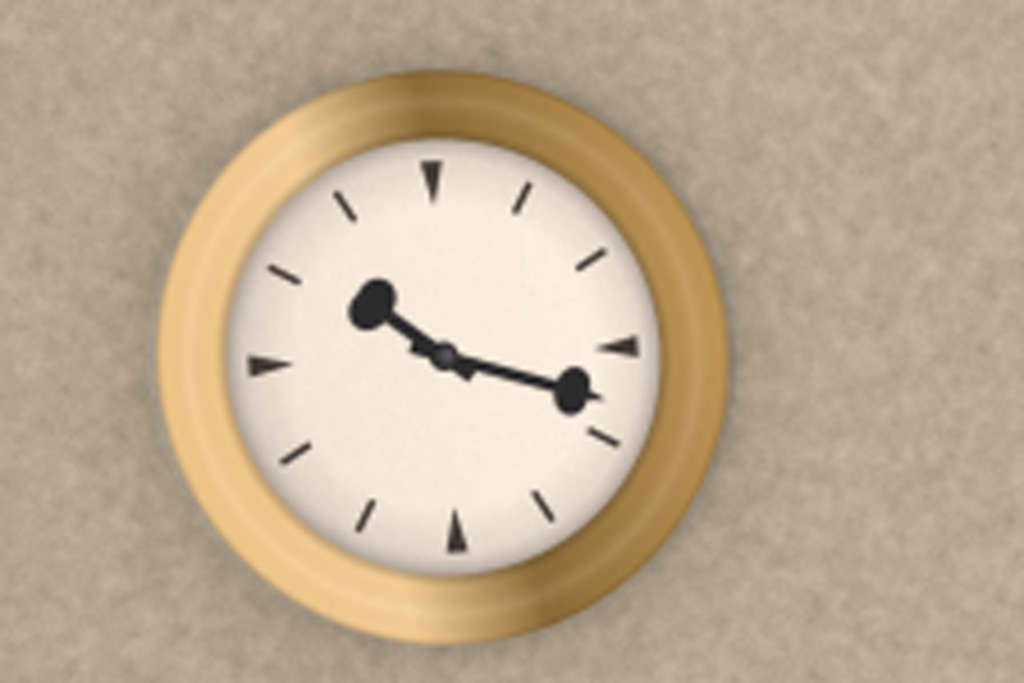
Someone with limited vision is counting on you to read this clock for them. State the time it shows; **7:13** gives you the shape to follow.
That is **10:18**
